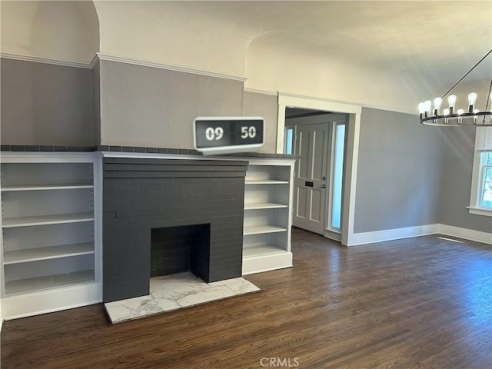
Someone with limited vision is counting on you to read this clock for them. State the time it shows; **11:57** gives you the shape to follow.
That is **9:50**
